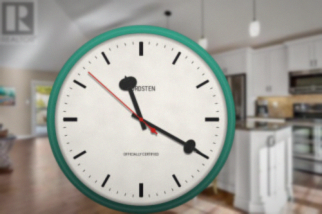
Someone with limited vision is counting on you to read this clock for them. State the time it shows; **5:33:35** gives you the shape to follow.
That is **11:19:52**
